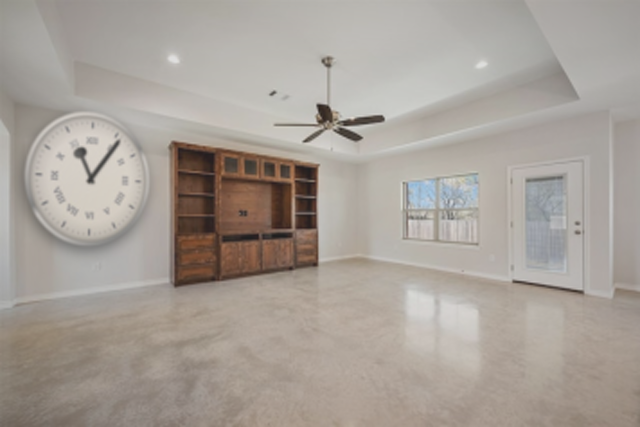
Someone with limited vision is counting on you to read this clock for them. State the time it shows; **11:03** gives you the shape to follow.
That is **11:06**
